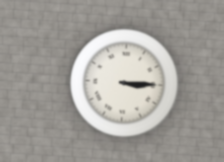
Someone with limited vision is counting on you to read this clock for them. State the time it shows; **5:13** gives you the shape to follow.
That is **3:15**
